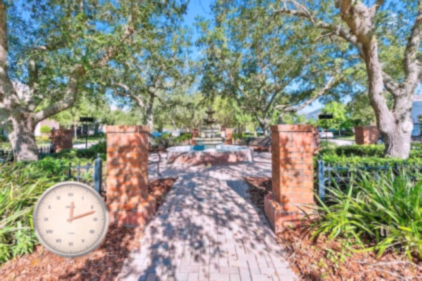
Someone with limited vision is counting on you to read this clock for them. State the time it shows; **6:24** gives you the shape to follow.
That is **12:12**
